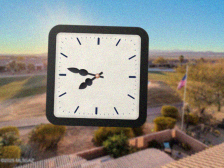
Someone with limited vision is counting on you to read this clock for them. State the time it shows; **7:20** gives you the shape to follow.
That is **7:47**
